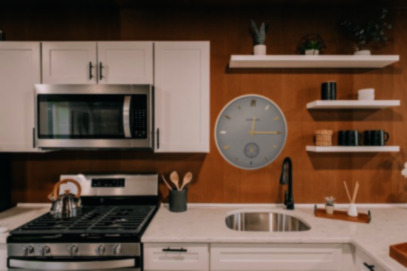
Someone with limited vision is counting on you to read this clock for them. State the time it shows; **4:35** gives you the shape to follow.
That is **12:15**
